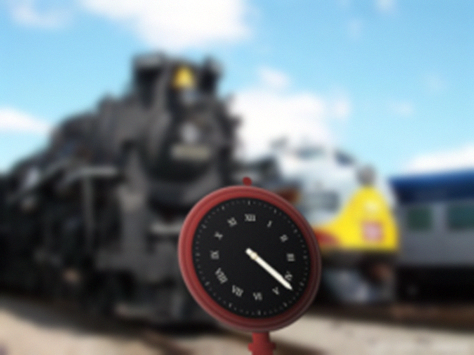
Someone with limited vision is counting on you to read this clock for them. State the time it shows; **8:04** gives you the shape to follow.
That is **4:22**
